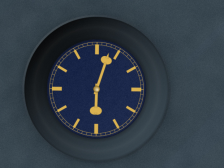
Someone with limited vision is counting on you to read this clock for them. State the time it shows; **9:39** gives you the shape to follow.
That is **6:03**
